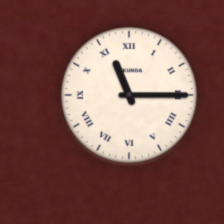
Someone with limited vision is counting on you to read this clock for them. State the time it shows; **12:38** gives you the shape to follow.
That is **11:15**
